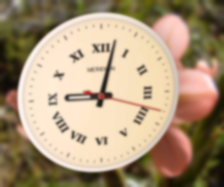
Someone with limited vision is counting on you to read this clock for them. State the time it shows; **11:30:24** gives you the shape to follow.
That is **9:02:18**
